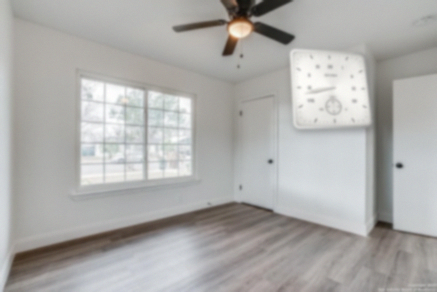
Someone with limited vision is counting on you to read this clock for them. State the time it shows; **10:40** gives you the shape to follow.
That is **8:43**
